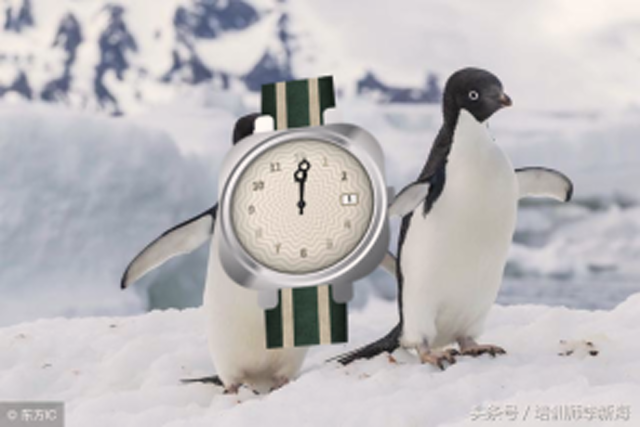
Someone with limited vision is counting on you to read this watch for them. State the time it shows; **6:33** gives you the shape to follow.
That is **12:01**
